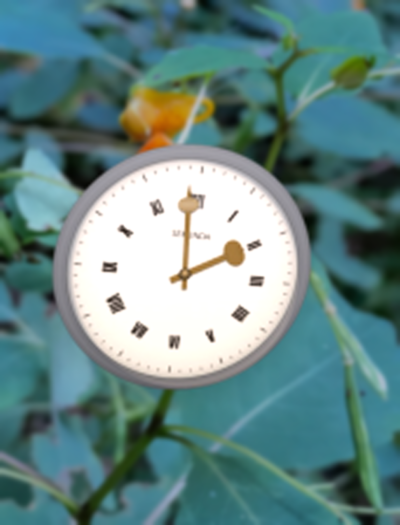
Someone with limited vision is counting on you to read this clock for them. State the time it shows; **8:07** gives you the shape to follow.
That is **1:59**
